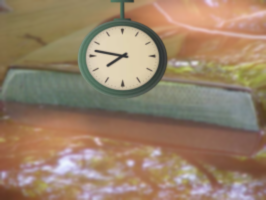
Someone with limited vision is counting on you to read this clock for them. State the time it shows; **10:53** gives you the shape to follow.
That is **7:47**
